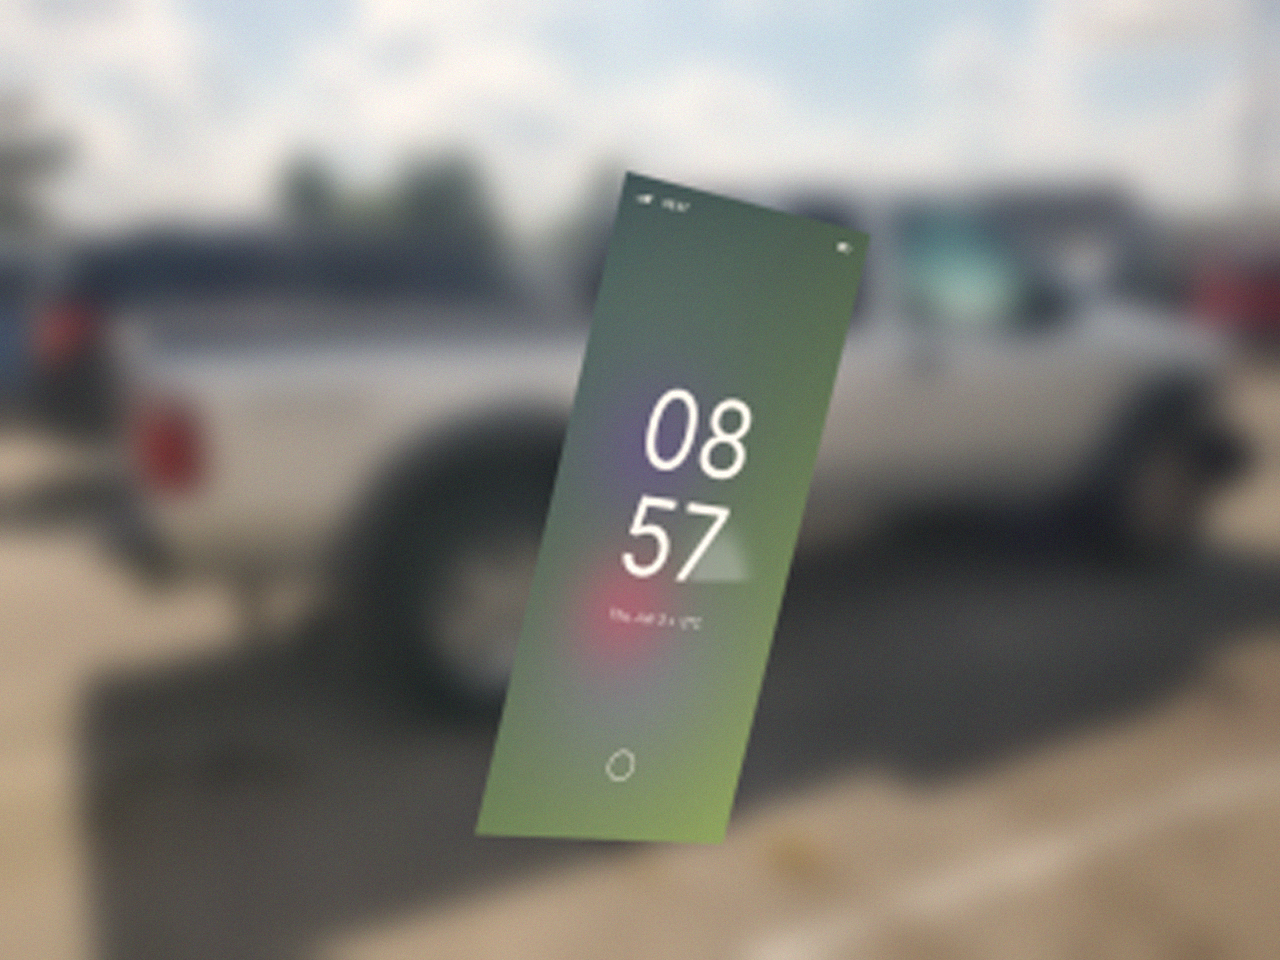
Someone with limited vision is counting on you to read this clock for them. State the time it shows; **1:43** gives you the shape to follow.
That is **8:57**
